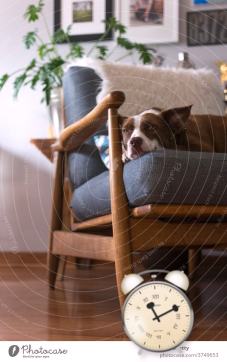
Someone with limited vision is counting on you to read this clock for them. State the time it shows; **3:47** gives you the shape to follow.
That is **11:11**
